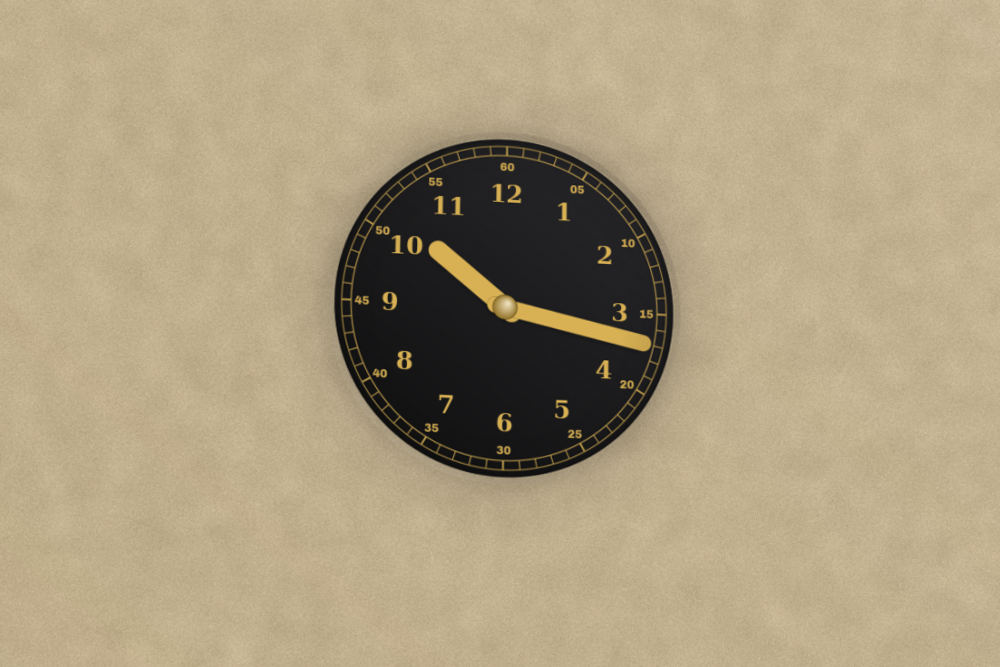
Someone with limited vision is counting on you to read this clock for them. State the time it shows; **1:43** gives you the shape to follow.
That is **10:17**
